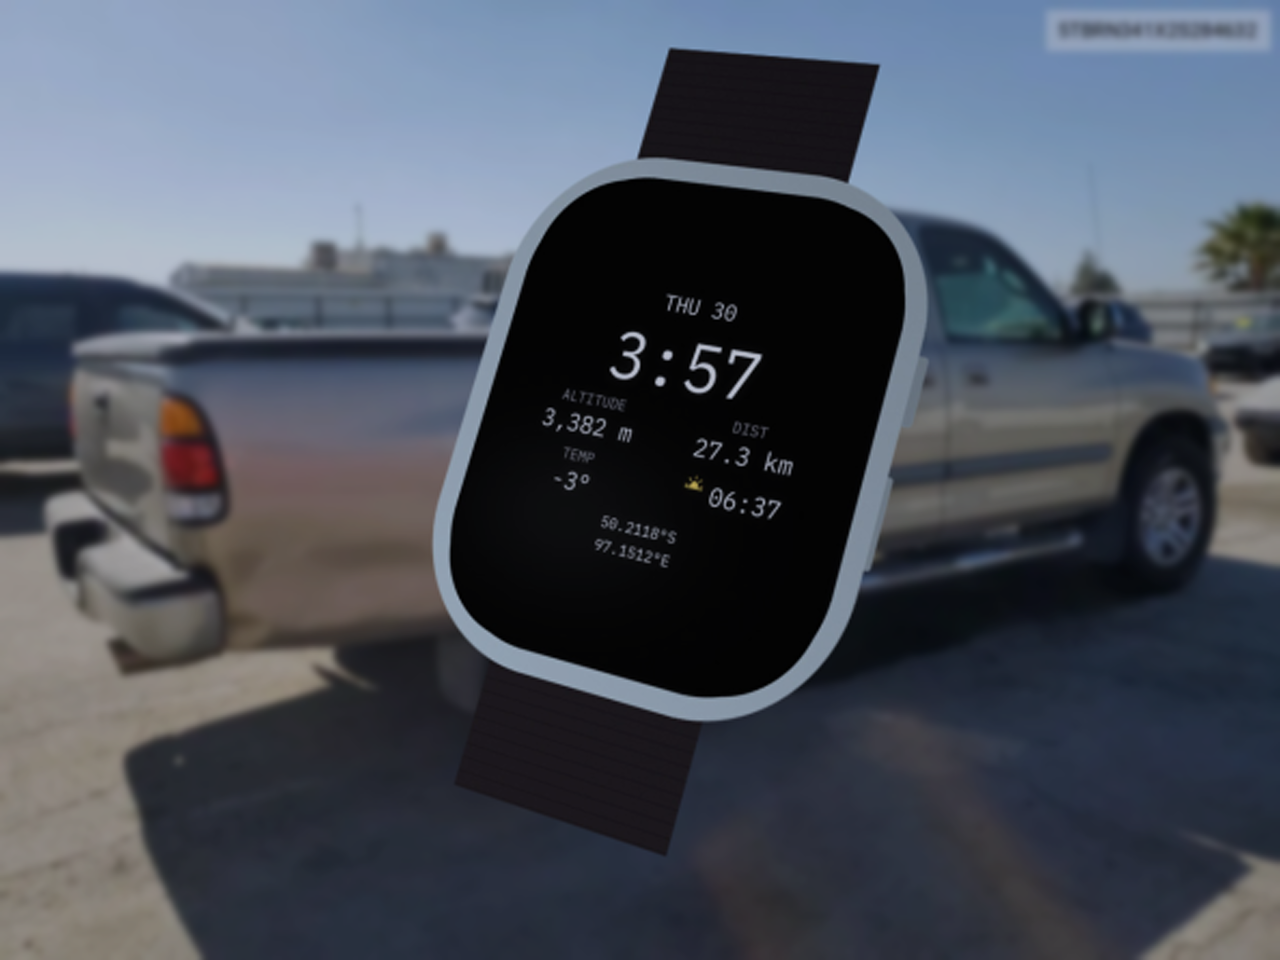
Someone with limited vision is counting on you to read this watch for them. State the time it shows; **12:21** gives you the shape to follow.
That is **3:57**
